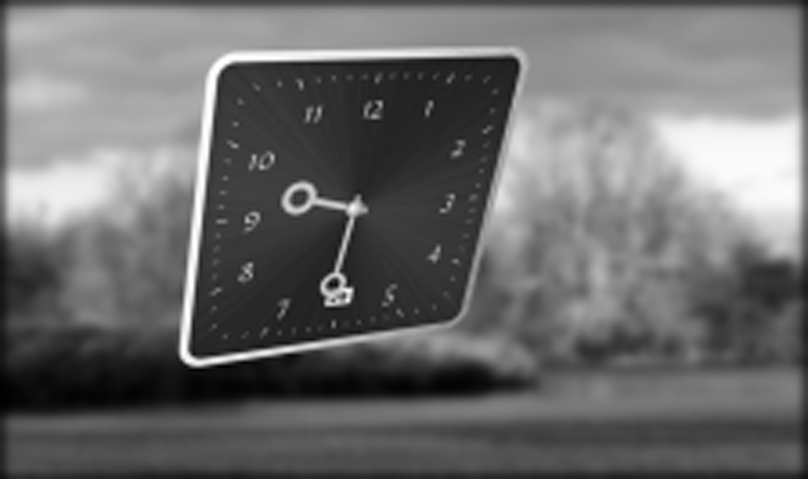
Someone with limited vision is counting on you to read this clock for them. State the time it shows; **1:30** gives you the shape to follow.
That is **9:31**
